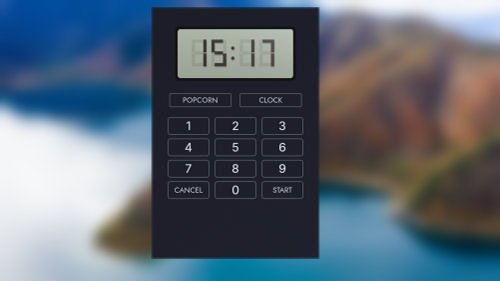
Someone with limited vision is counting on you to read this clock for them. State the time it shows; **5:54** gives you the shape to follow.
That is **15:17**
